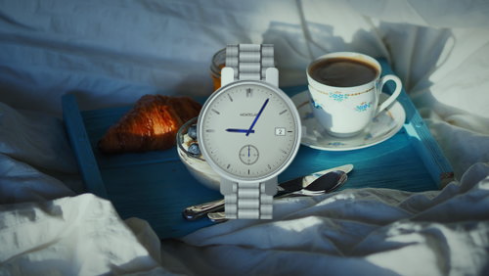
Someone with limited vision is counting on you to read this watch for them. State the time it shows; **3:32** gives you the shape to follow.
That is **9:05**
